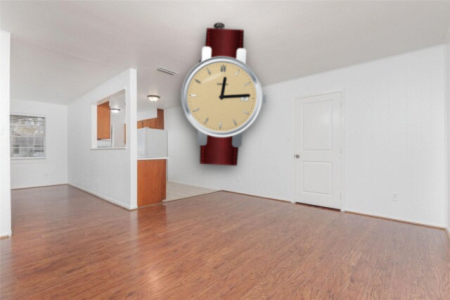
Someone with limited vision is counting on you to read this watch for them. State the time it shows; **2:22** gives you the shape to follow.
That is **12:14**
